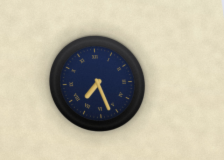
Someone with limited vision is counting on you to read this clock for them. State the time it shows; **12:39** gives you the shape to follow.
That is **7:27**
